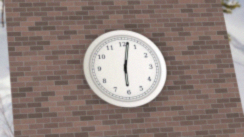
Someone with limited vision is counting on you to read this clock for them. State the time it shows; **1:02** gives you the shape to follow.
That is **6:02**
